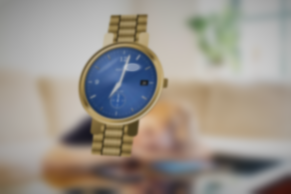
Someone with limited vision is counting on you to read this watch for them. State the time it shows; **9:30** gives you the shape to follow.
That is **7:02**
